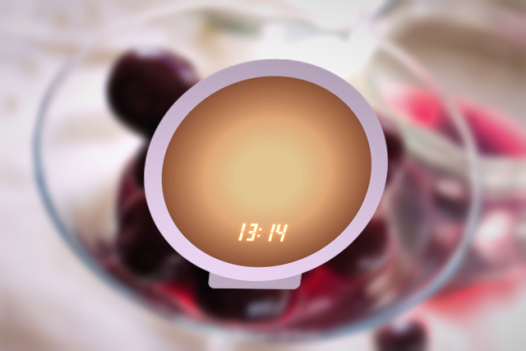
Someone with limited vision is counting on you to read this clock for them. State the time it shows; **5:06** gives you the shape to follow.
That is **13:14**
